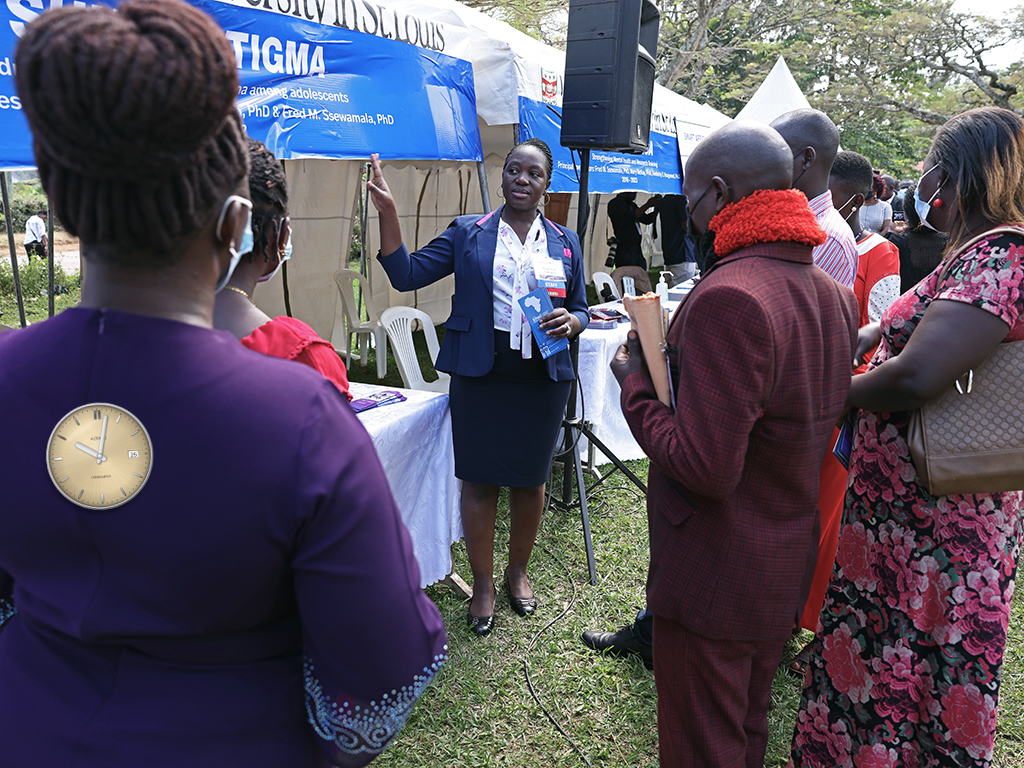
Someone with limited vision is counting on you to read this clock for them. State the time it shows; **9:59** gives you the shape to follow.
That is **10:02**
